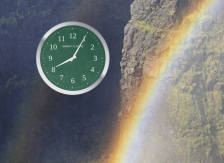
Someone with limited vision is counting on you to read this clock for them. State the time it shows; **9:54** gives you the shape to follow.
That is **8:05**
